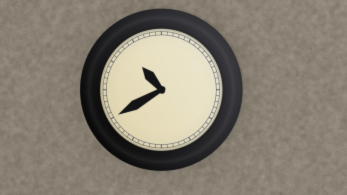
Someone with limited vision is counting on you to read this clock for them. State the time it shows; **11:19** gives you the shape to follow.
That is **10:40**
